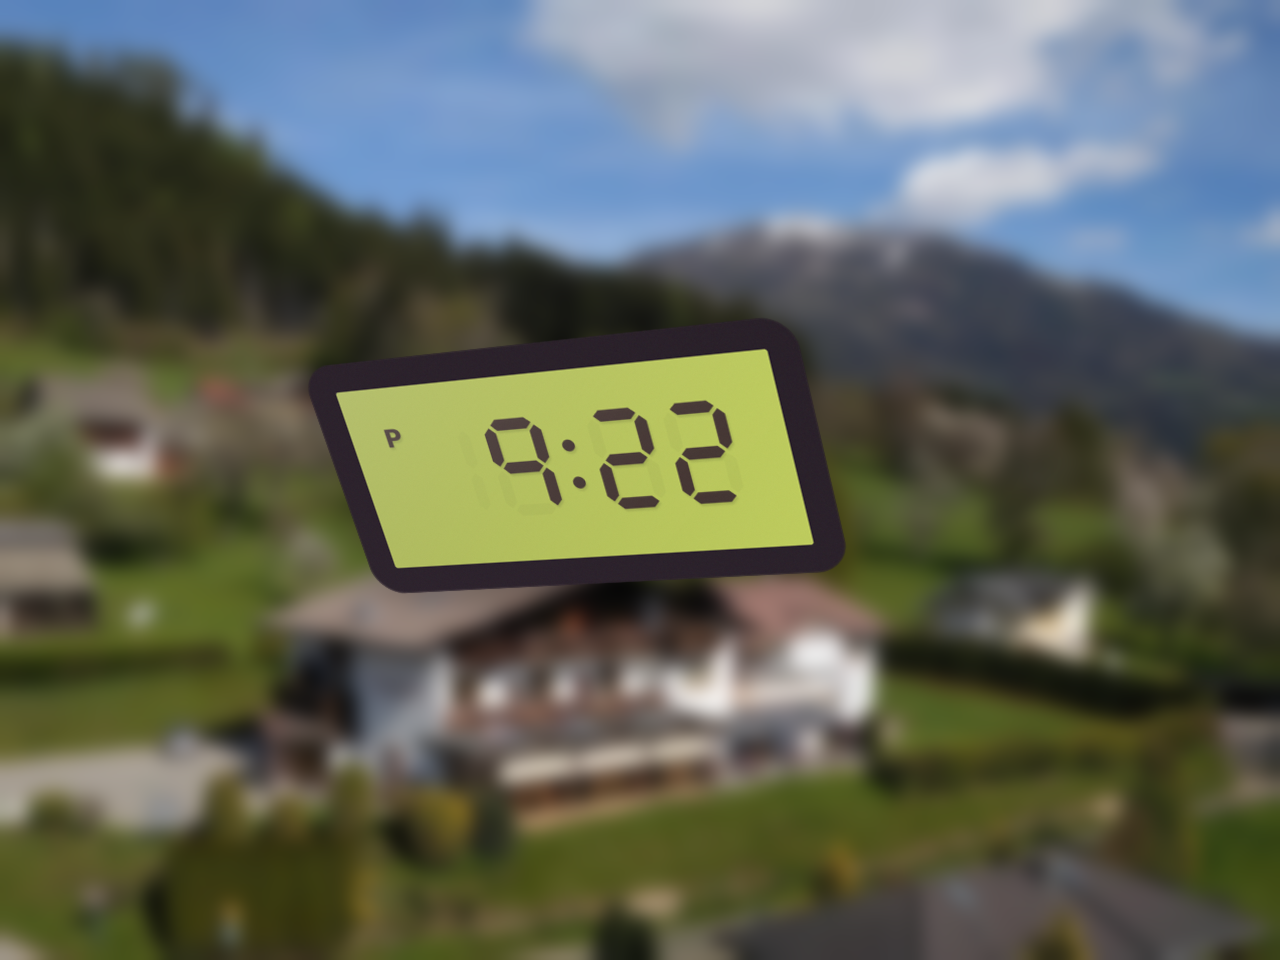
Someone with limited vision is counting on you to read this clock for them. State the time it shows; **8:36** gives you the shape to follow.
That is **9:22**
